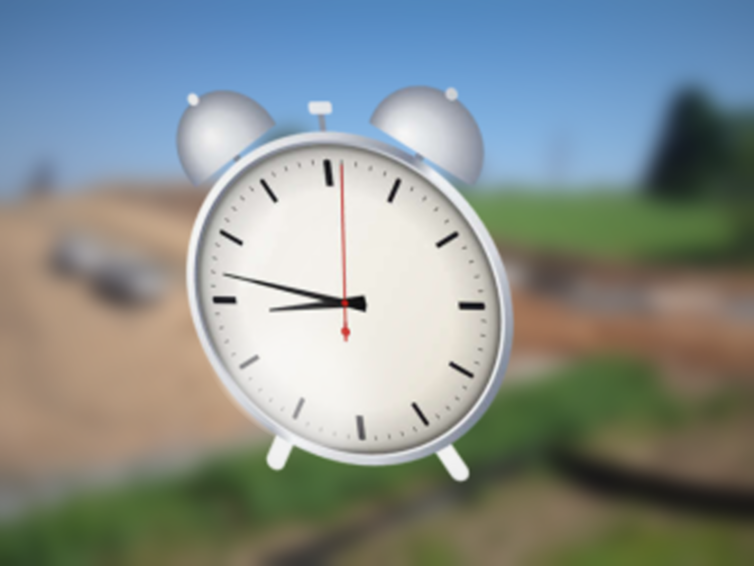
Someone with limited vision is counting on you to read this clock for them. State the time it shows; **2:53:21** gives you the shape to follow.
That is **8:47:01**
